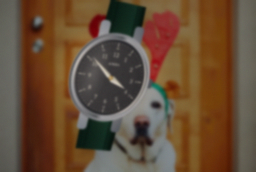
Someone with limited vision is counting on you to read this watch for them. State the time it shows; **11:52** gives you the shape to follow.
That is **3:51**
